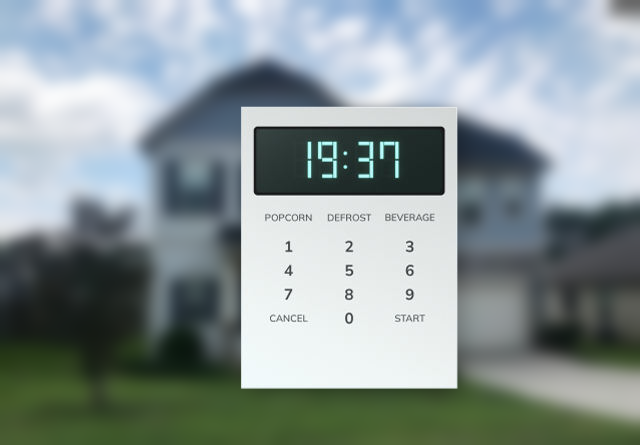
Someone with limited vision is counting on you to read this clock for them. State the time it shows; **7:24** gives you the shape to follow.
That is **19:37**
